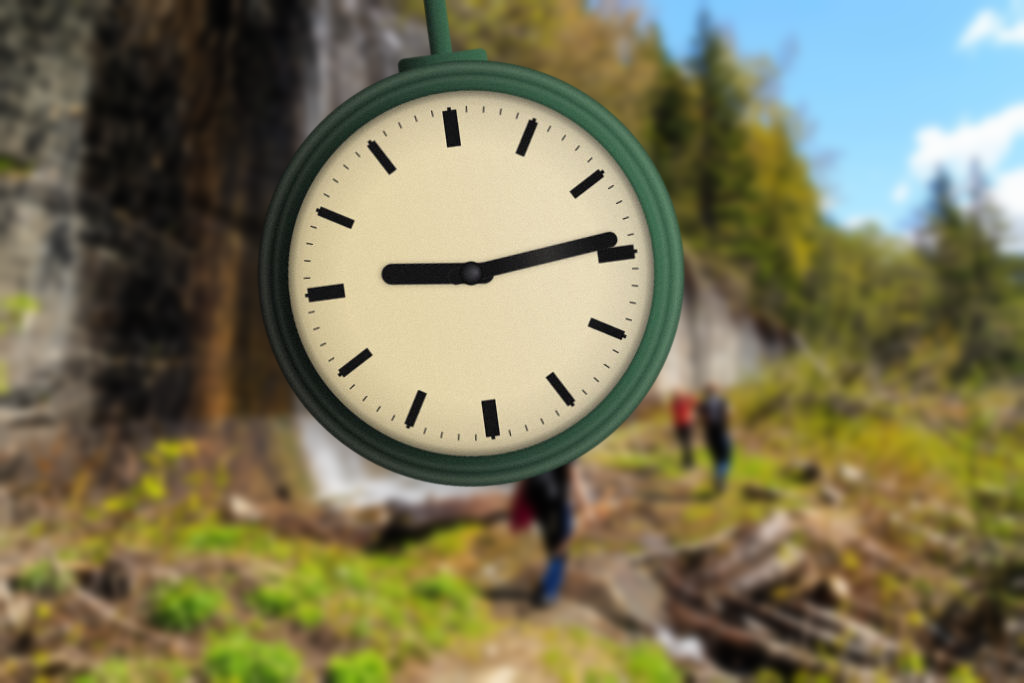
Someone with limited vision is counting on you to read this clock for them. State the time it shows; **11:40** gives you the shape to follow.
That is **9:14**
